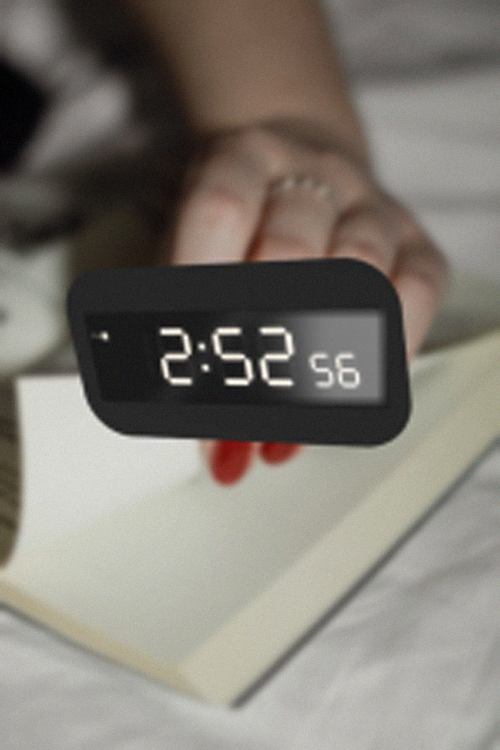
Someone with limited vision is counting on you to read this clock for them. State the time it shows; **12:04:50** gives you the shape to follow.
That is **2:52:56**
